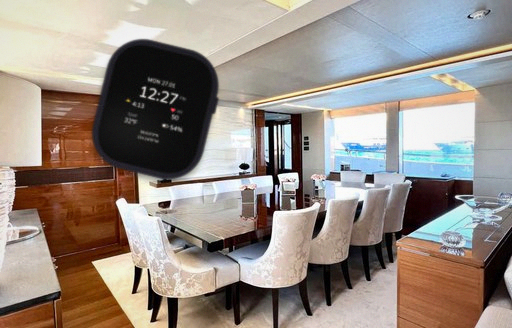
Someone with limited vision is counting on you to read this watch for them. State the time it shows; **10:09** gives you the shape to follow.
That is **12:27**
